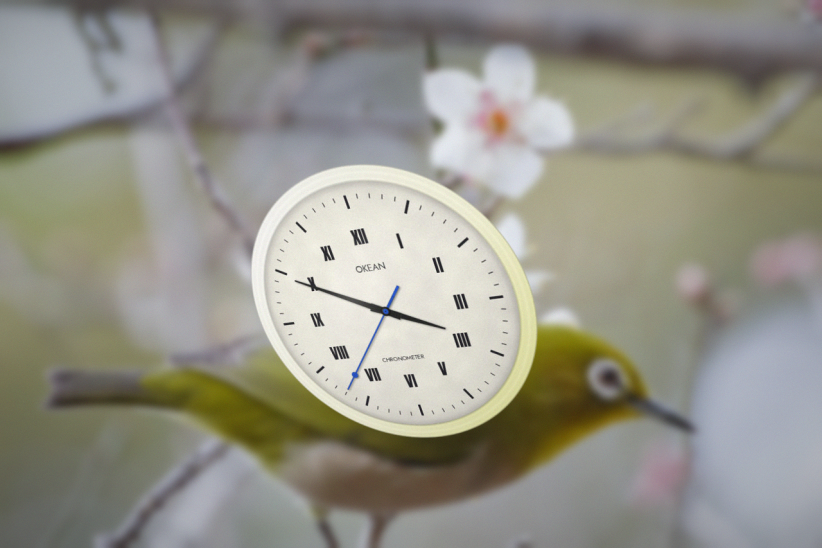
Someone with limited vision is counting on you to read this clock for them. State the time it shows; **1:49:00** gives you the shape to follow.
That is **3:49:37**
